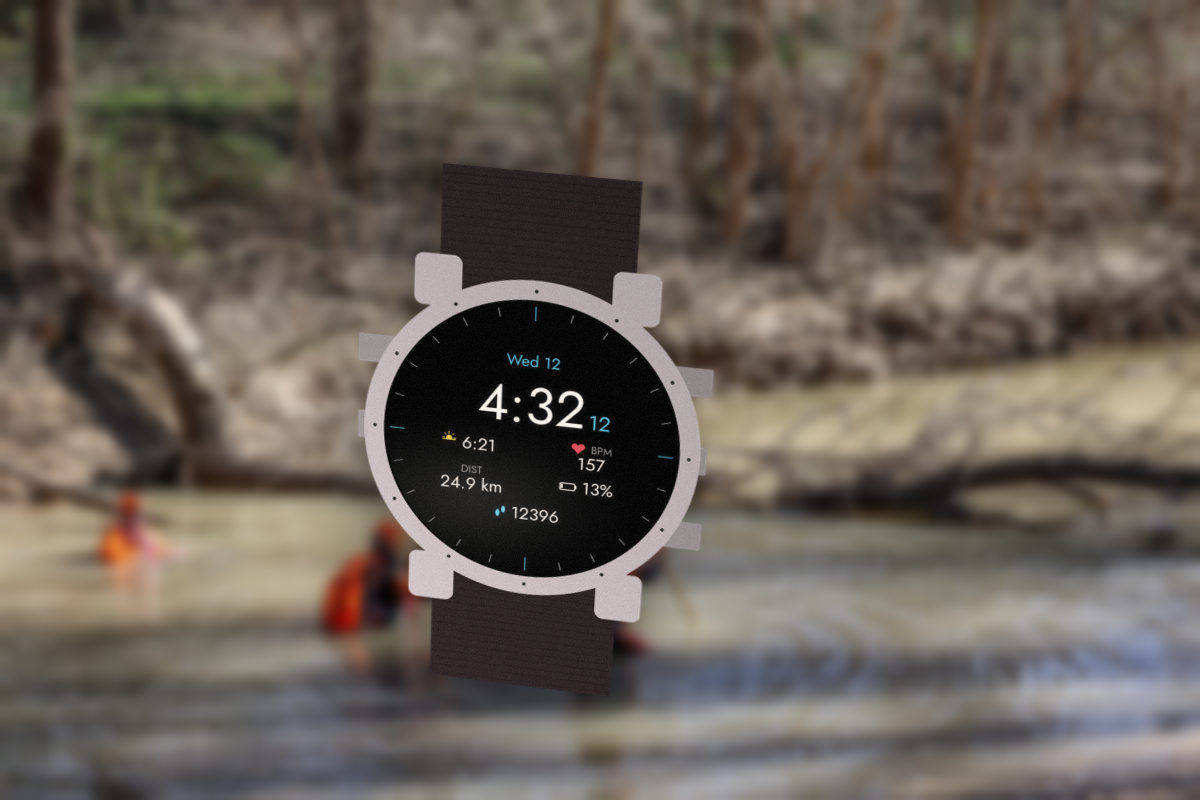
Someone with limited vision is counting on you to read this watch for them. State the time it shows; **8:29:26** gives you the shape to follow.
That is **4:32:12**
